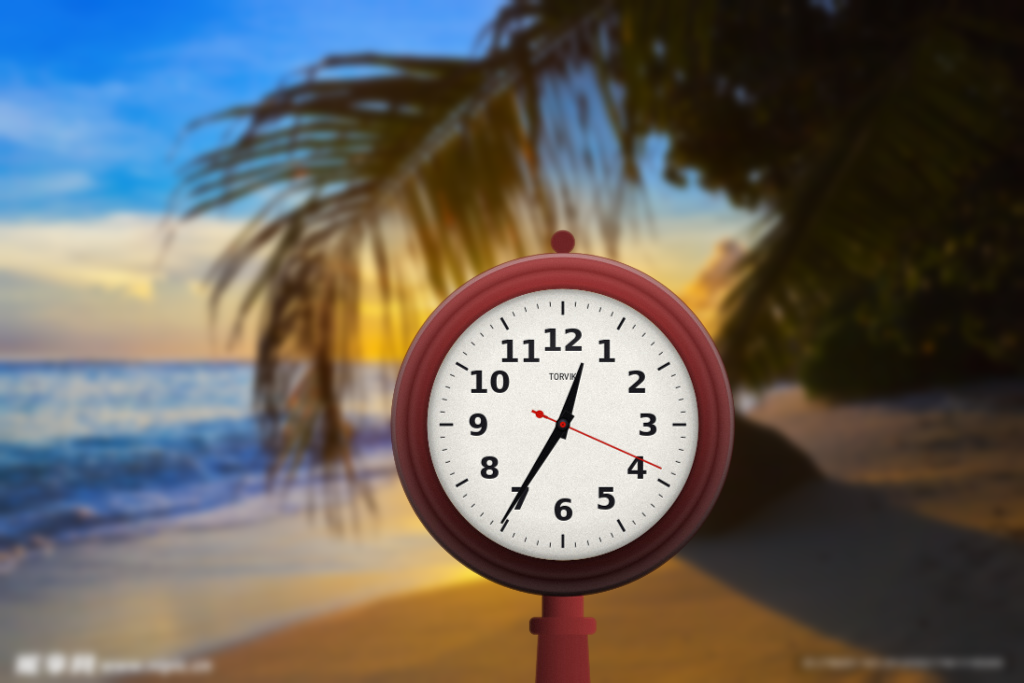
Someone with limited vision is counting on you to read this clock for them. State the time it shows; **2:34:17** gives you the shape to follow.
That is **12:35:19**
